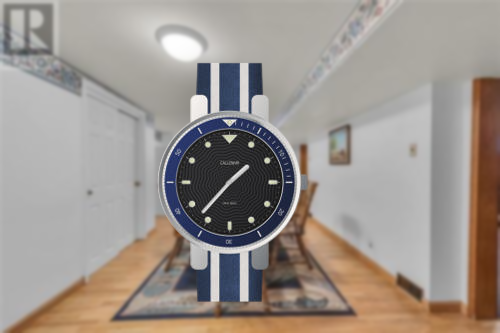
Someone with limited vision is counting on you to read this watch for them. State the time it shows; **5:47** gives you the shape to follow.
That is **1:37**
